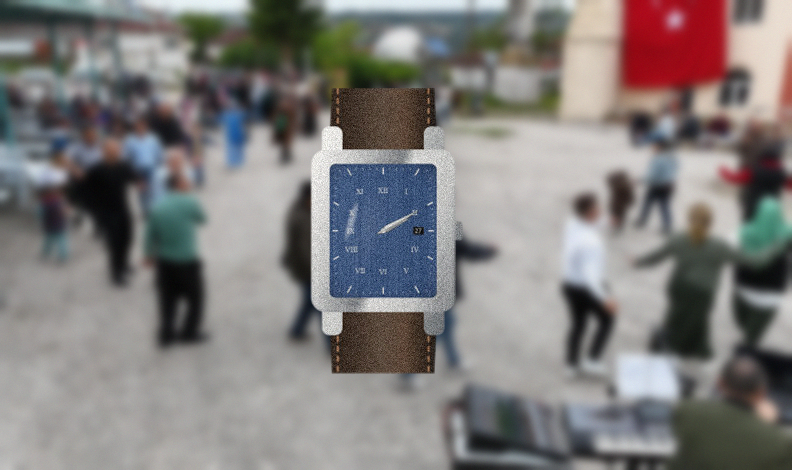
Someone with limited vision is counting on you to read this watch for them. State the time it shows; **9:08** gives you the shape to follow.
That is **2:10**
